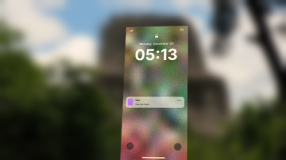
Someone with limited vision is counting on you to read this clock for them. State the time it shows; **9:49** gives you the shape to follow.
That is **5:13**
